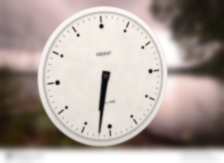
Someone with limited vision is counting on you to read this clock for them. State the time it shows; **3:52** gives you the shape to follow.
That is **6:32**
